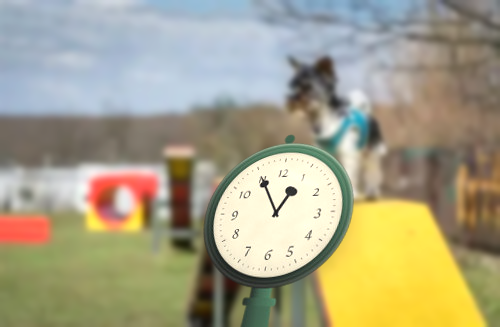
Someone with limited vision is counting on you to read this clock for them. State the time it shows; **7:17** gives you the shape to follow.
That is **12:55**
